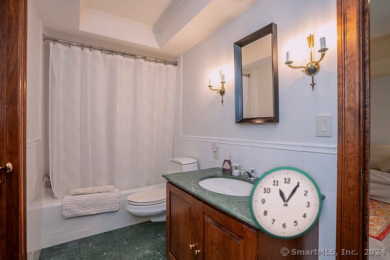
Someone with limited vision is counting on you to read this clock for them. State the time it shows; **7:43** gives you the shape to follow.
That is **11:05**
